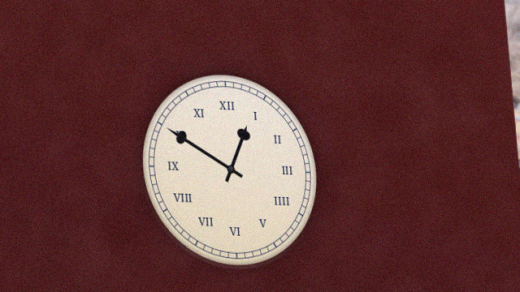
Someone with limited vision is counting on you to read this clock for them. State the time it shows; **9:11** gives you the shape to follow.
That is **12:50**
